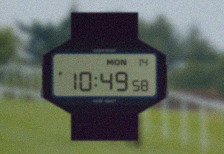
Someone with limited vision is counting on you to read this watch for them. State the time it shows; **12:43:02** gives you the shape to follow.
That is **10:49:58**
